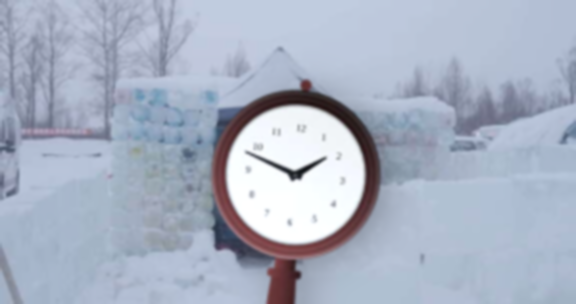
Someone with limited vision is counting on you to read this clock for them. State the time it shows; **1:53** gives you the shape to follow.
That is **1:48**
